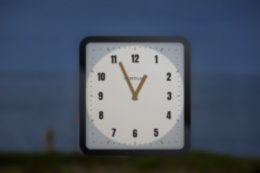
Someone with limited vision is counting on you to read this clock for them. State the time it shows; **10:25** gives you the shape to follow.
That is **12:56**
